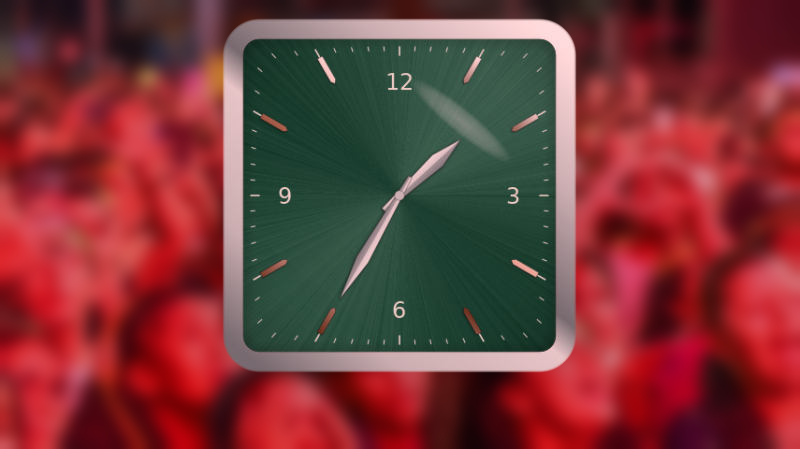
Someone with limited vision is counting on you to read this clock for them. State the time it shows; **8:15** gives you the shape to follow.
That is **1:35**
